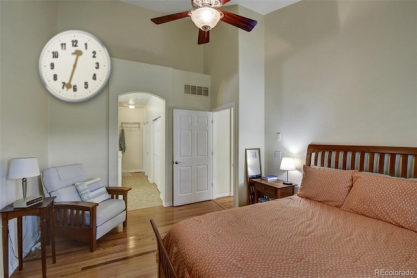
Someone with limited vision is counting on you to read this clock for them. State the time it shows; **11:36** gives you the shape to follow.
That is **12:33**
